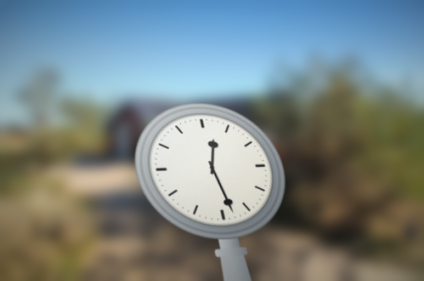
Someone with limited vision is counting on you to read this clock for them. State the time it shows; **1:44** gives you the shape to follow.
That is **12:28**
